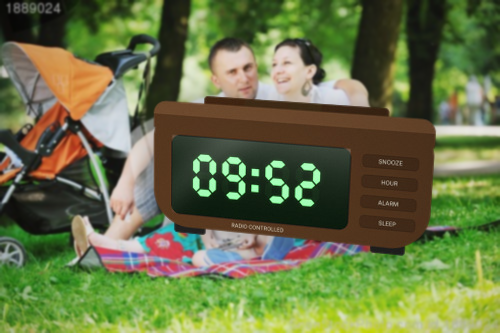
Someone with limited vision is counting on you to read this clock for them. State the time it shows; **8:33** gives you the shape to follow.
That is **9:52**
